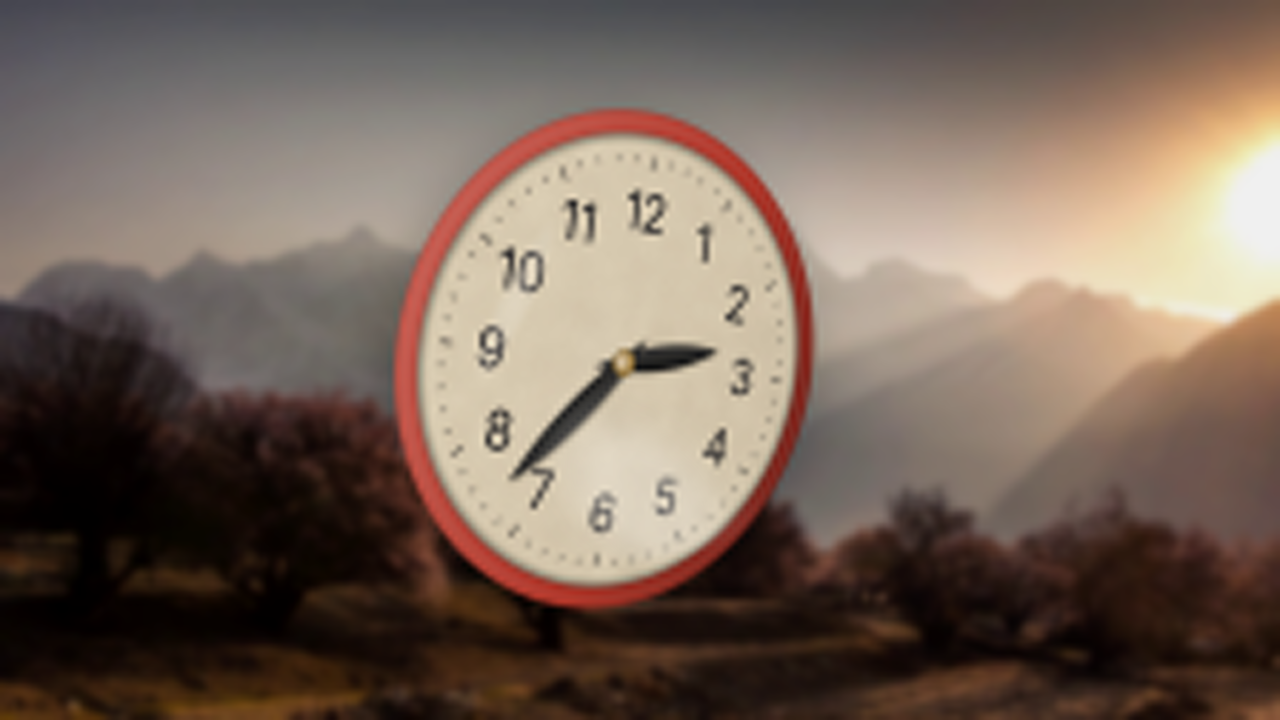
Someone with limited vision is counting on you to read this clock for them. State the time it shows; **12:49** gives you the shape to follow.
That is **2:37**
